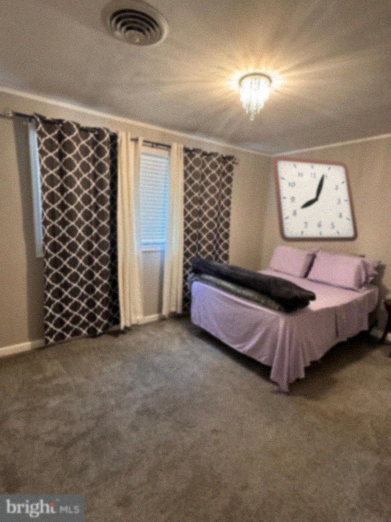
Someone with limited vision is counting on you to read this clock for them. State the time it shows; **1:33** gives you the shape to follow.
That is **8:04**
